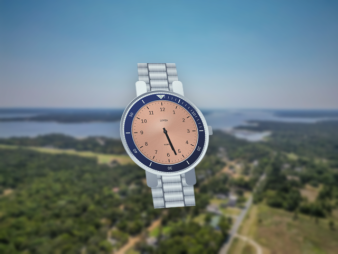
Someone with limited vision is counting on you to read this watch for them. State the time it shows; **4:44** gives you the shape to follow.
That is **5:27**
